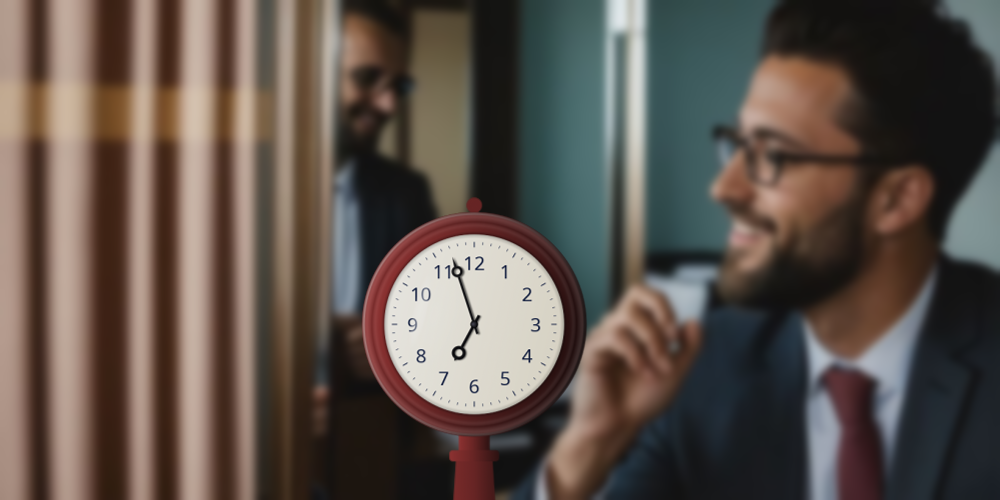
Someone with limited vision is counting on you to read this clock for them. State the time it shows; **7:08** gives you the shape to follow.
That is **6:57**
